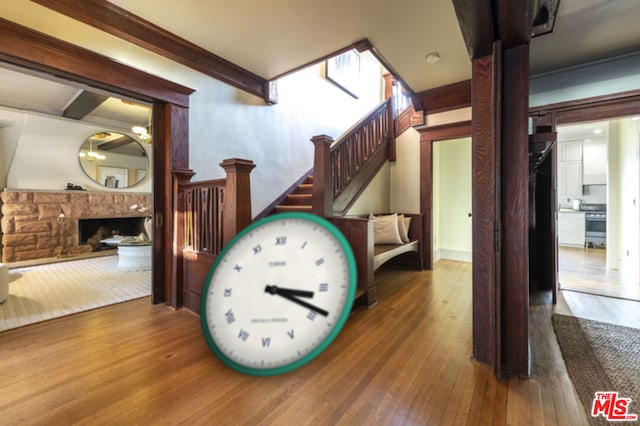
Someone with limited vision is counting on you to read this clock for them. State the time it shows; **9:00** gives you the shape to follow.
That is **3:19**
